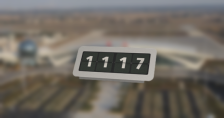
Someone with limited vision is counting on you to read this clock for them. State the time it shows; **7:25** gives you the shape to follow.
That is **11:17**
